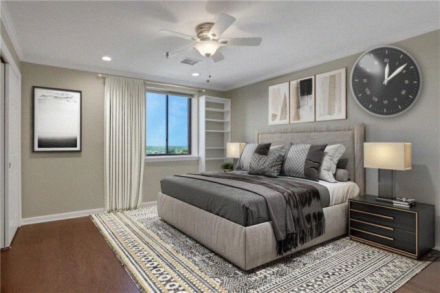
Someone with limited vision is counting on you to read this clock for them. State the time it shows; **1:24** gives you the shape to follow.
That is **12:08**
